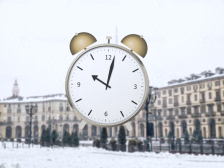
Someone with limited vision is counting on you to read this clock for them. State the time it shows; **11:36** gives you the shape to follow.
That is **10:02**
